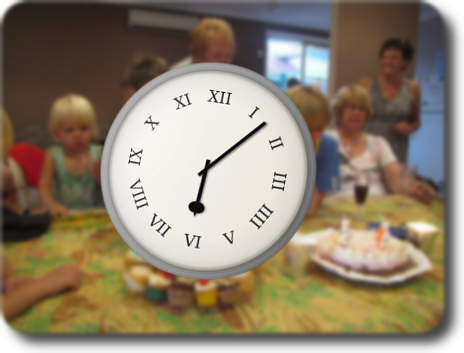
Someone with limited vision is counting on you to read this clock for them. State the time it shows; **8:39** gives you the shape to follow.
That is **6:07**
